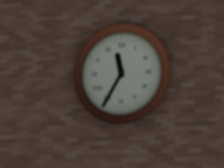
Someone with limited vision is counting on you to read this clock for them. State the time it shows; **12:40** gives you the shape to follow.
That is **11:35**
